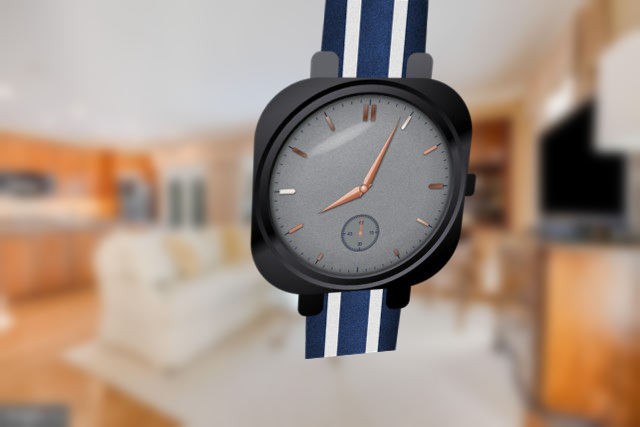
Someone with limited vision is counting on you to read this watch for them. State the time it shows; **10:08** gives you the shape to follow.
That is **8:04**
